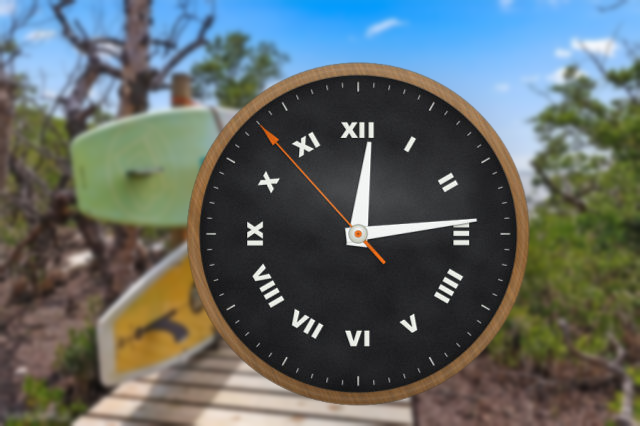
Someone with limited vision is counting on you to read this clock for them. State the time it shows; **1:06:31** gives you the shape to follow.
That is **12:13:53**
